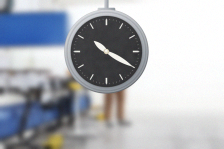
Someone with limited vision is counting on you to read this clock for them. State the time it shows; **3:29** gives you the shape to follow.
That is **10:20**
